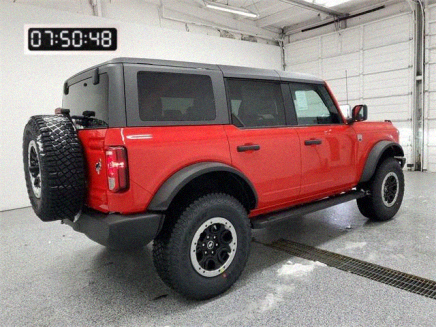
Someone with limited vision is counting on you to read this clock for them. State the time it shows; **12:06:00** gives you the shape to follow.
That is **7:50:48**
